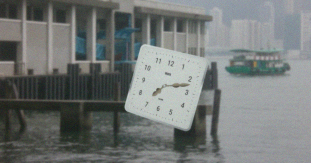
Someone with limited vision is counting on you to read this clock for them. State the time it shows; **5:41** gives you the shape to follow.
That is **7:12**
